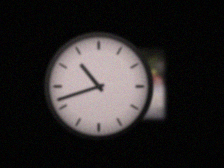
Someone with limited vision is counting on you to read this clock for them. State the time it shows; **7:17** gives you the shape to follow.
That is **10:42**
